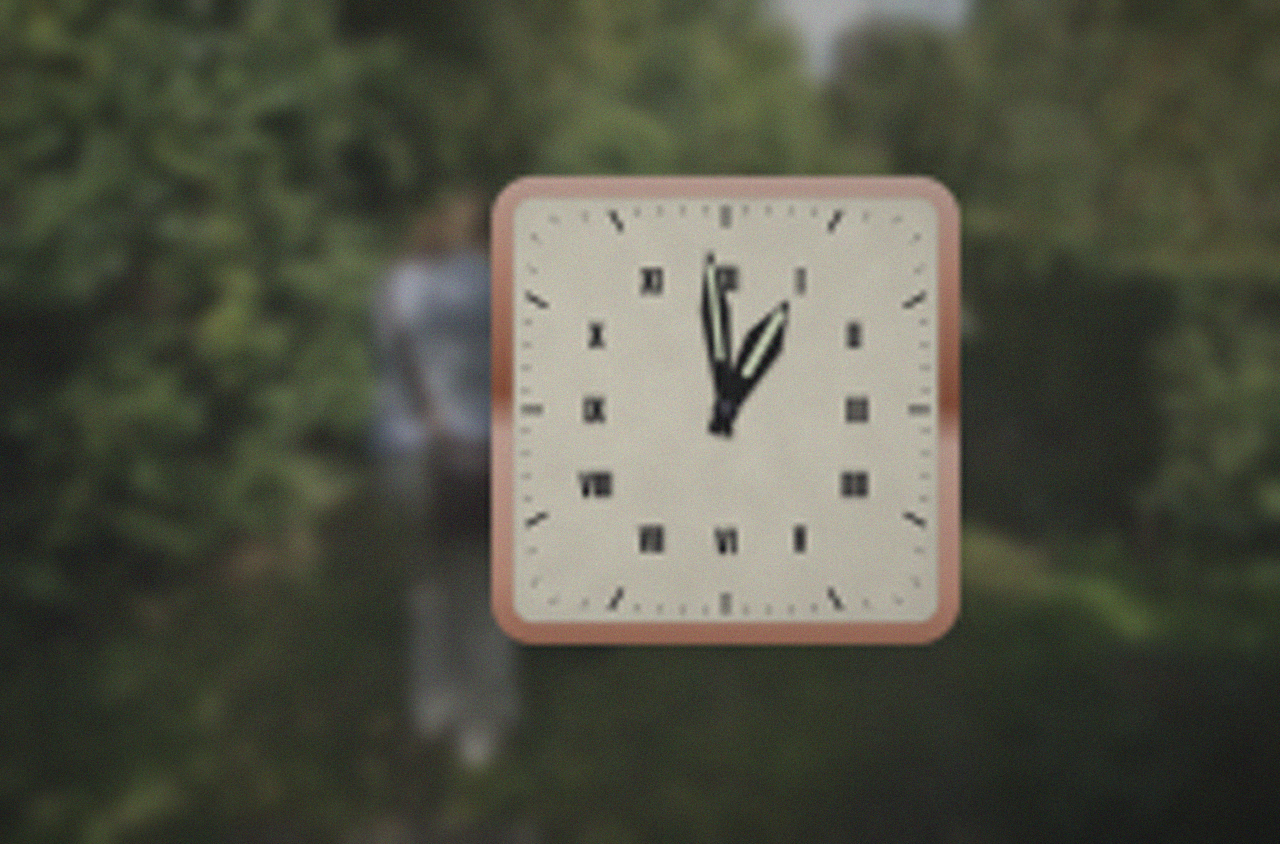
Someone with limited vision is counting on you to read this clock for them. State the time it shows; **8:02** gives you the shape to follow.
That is **12:59**
